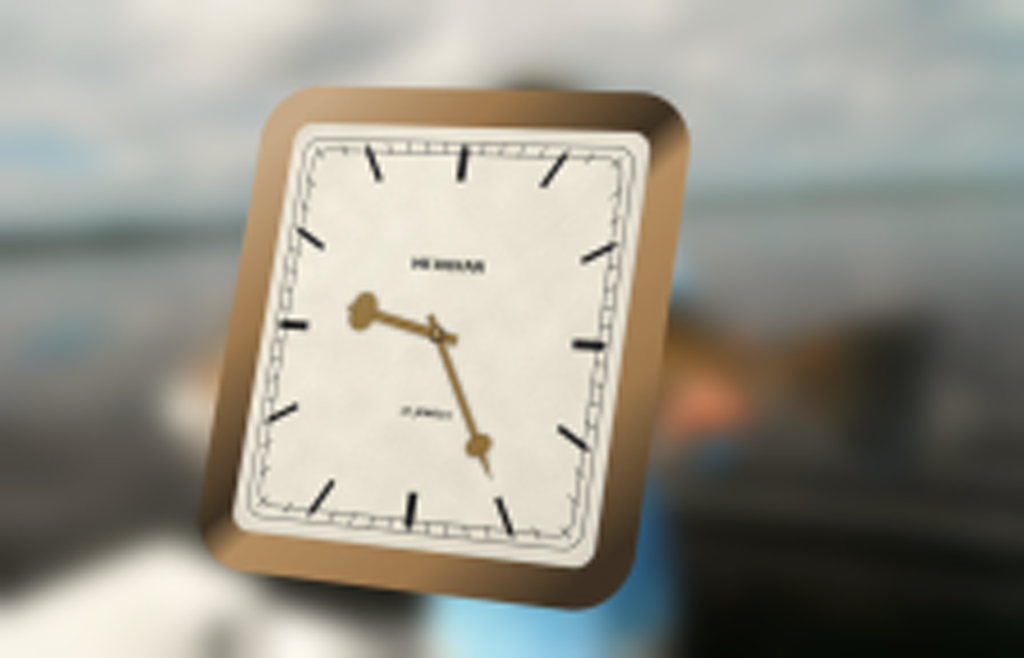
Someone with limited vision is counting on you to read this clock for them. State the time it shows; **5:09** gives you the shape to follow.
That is **9:25**
